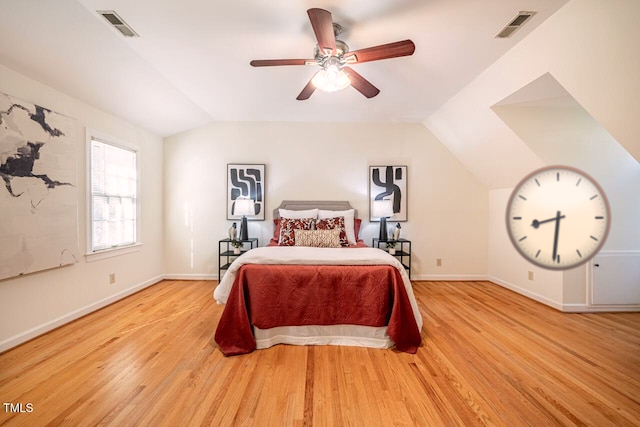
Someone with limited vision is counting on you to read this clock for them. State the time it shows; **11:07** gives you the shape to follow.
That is **8:31**
